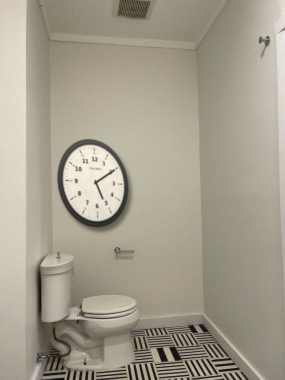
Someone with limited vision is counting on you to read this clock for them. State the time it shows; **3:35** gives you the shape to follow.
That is **5:10**
